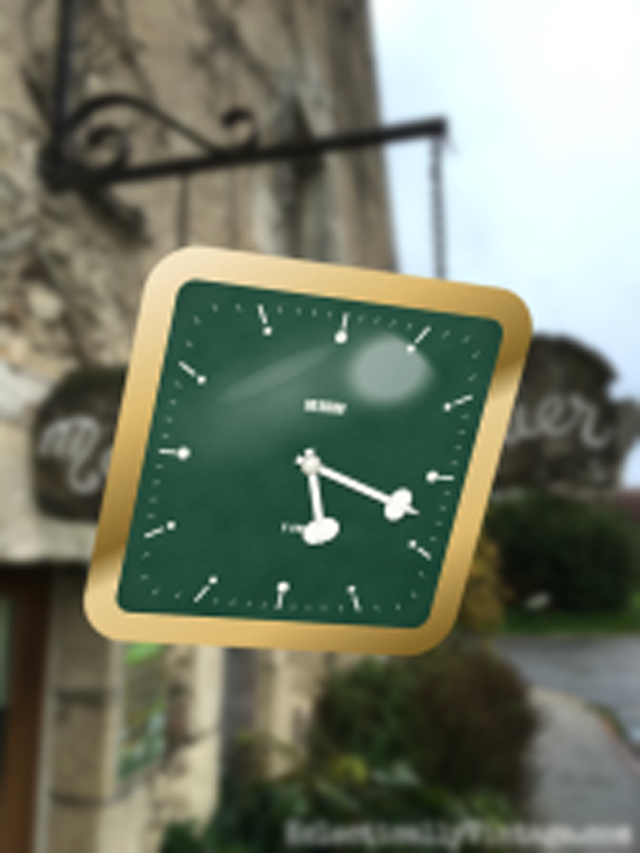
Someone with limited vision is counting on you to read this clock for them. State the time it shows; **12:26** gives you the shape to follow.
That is **5:18**
